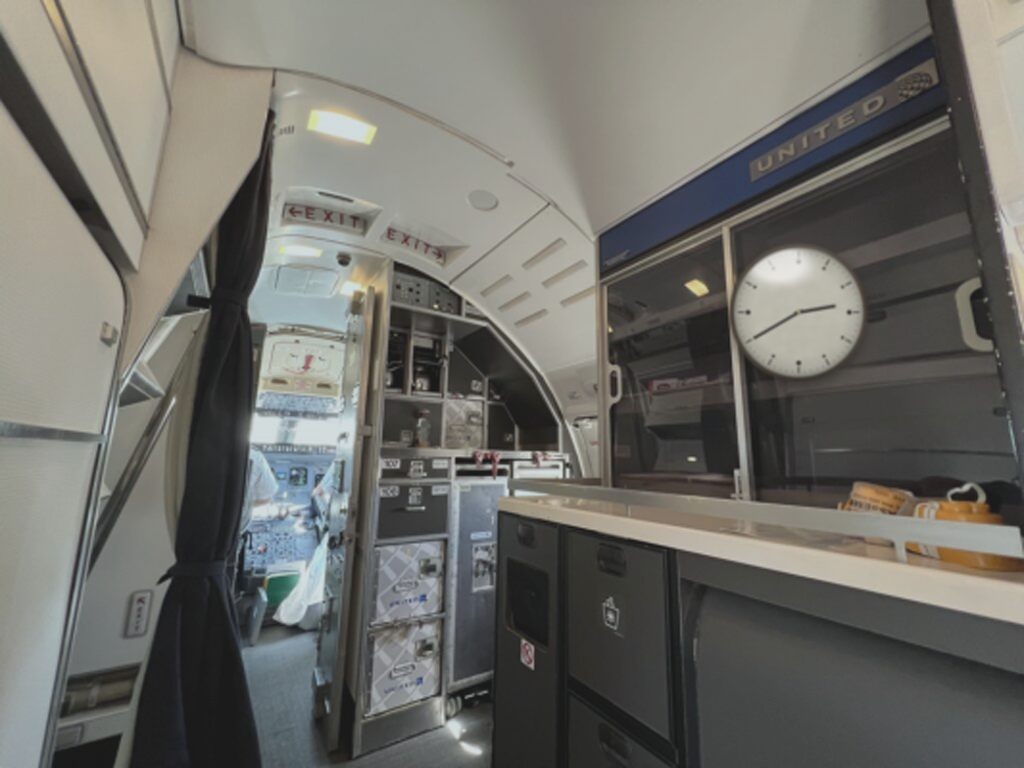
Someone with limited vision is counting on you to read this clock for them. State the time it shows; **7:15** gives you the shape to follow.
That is **2:40**
